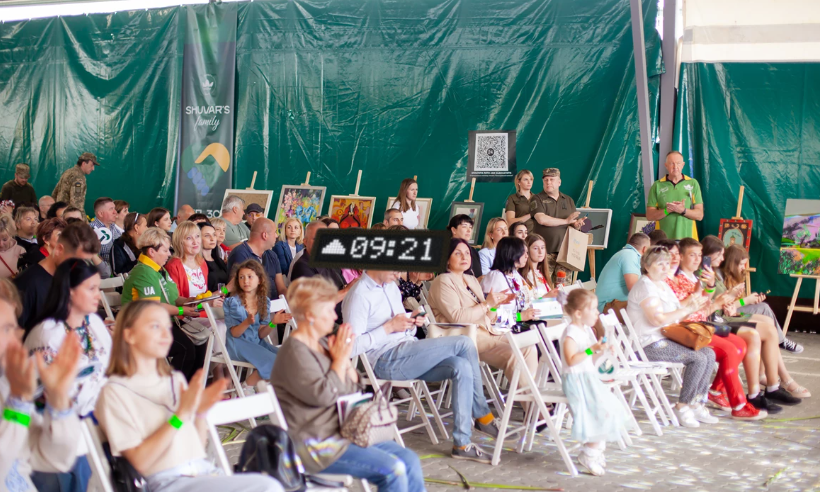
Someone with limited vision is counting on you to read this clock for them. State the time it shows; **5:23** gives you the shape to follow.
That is **9:21**
